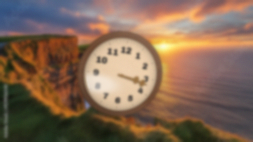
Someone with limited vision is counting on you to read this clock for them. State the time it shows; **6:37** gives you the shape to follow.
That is **3:17**
